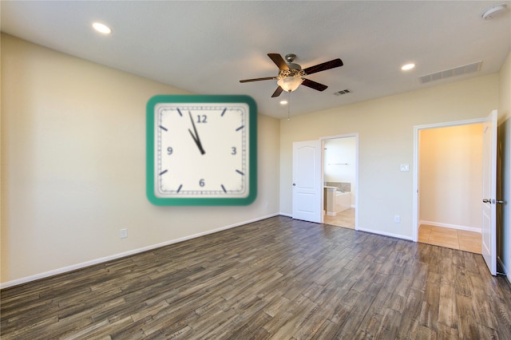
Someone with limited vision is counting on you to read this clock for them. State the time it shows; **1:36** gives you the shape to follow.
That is **10:57**
